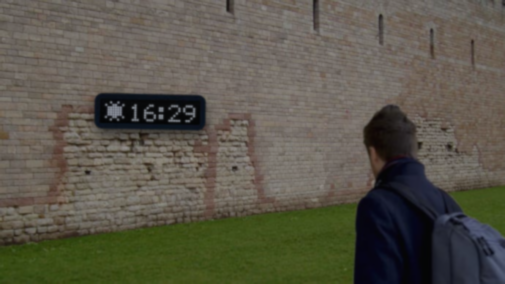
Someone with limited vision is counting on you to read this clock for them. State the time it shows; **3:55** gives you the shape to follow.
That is **16:29**
